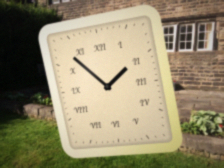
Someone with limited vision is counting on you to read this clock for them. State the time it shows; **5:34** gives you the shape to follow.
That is **1:53**
